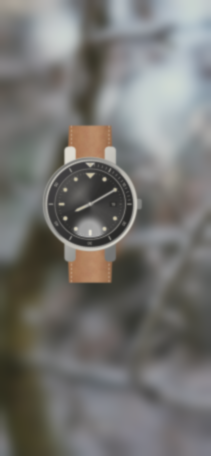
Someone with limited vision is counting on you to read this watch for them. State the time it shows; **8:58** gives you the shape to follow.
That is **8:10**
